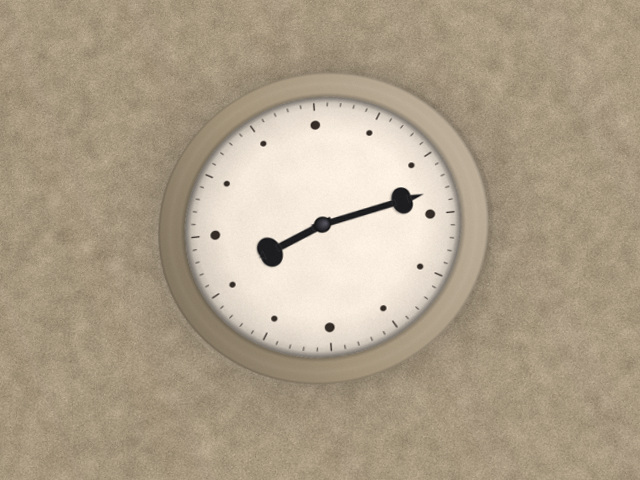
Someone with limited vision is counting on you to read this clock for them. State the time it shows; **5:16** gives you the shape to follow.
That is **8:13**
